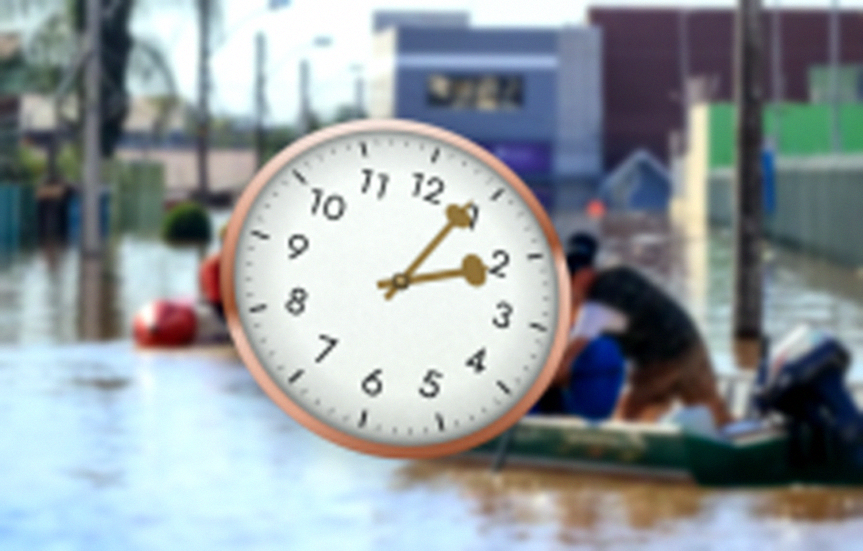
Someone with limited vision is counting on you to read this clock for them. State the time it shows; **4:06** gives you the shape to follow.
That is **2:04**
